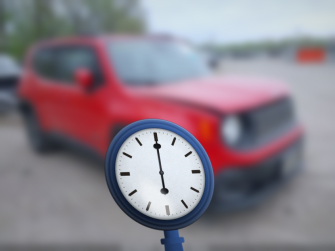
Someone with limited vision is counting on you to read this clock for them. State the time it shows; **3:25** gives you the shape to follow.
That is **6:00**
